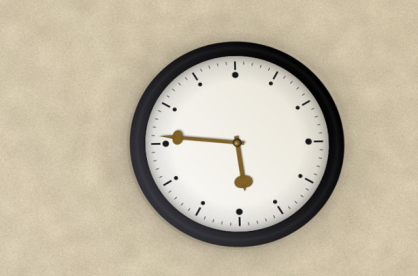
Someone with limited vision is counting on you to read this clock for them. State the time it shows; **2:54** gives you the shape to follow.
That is **5:46**
